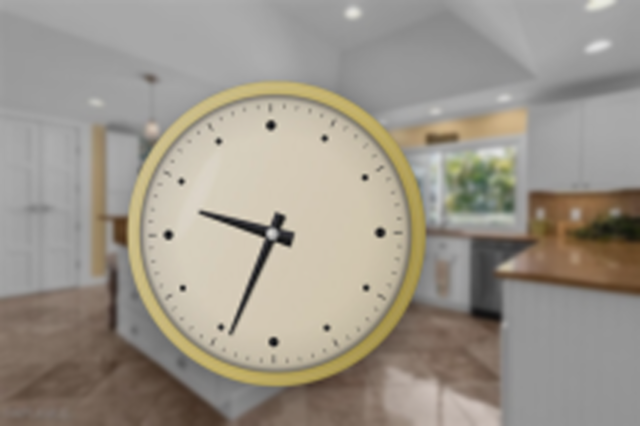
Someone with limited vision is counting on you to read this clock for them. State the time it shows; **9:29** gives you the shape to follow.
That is **9:34**
